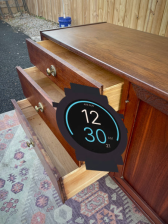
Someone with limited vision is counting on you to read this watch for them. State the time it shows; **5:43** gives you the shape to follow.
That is **12:30**
